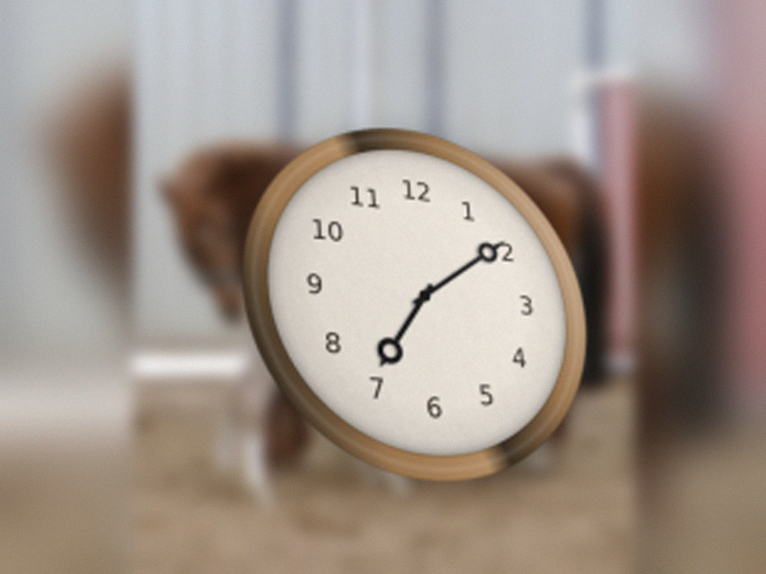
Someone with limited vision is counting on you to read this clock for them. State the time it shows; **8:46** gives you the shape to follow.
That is **7:09**
